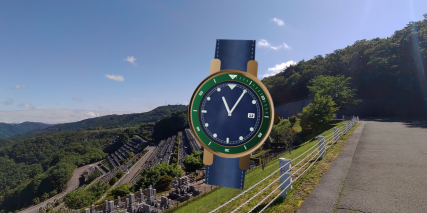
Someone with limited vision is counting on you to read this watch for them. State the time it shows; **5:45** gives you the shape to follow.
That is **11:05**
